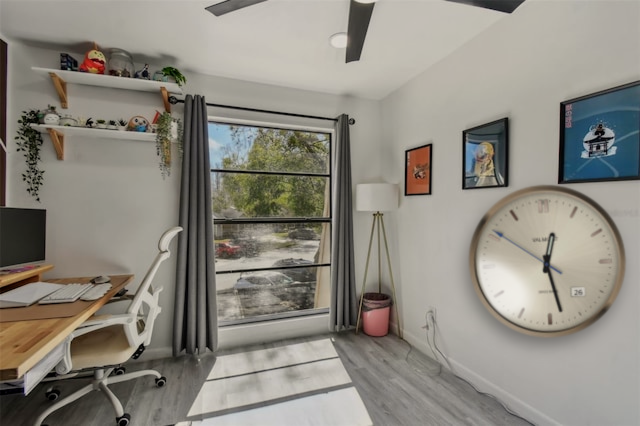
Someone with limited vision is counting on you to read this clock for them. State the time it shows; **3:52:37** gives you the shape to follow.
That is **12:27:51**
